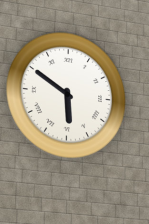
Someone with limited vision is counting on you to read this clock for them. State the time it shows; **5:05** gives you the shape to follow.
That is **5:50**
